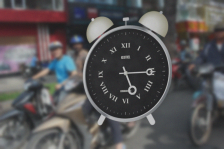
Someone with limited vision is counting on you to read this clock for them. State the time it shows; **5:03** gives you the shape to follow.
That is **5:15**
